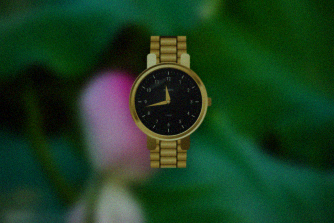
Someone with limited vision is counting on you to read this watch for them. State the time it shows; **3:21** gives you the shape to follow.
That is **11:43**
